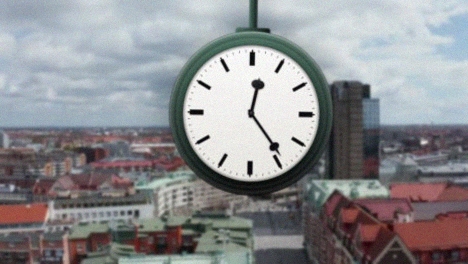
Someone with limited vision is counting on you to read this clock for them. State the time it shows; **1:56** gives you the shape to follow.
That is **12:24**
